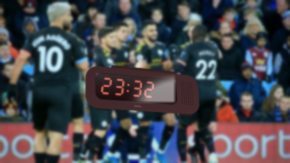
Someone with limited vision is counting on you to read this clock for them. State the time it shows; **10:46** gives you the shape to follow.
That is **23:32**
